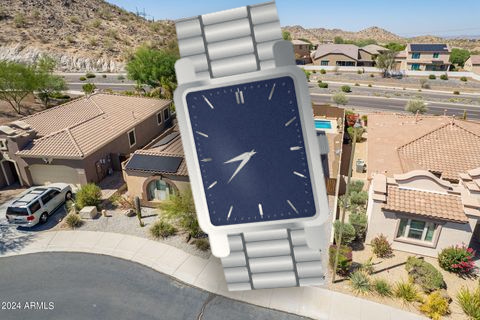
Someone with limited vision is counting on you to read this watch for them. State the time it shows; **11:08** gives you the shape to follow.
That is **8:38**
